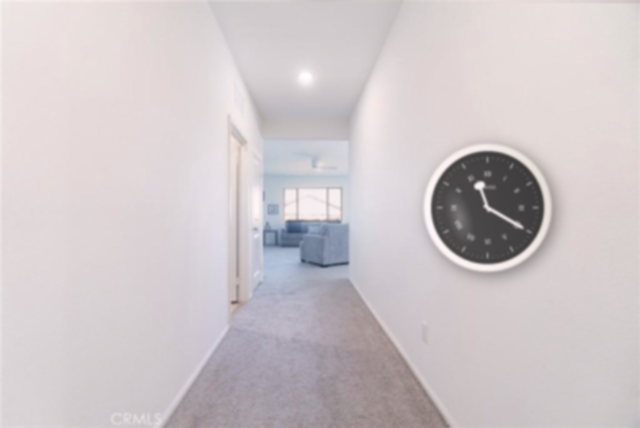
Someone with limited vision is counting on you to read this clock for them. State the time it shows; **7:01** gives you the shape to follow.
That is **11:20**
